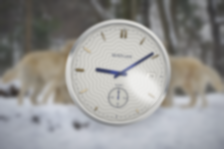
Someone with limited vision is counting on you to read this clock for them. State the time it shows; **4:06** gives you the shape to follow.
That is **9:09**
